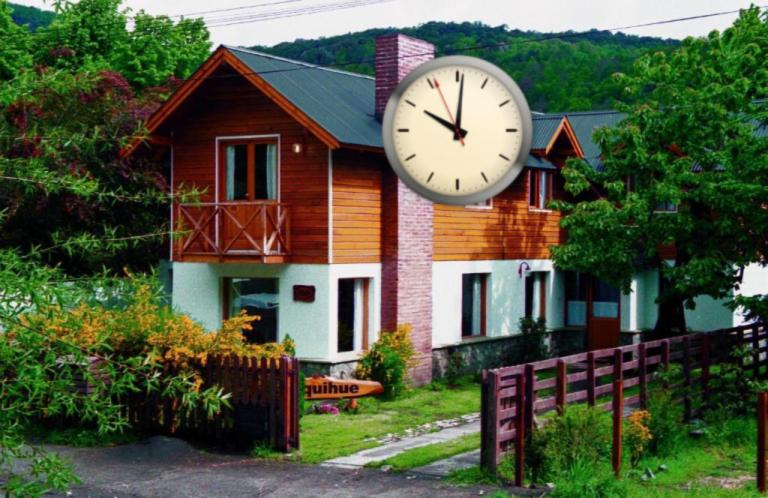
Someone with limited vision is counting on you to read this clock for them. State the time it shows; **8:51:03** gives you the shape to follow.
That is **10:00:56**
